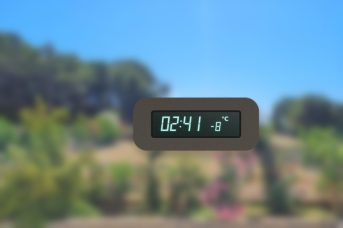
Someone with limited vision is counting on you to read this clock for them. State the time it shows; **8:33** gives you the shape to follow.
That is **2:41**
